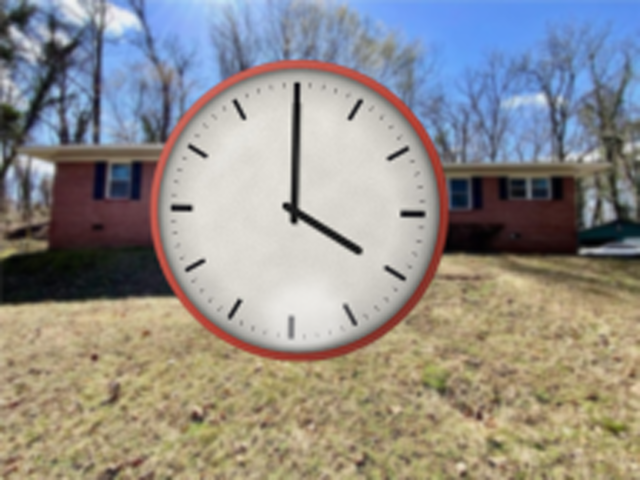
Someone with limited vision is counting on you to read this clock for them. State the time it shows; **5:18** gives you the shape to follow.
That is **4:00**
